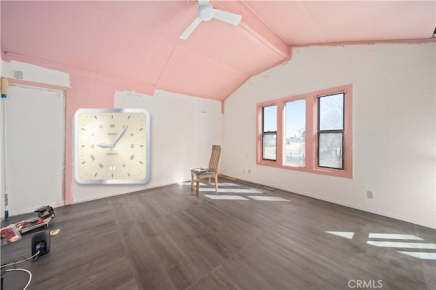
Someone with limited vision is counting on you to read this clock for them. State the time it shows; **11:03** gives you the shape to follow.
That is **9:06**
